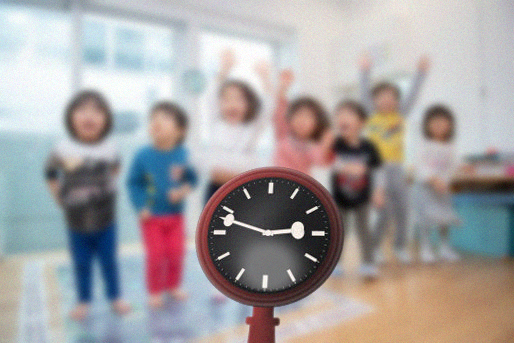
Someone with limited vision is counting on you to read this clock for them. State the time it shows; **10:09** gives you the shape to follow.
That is **2:48**
